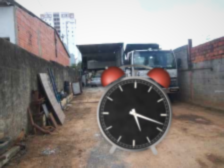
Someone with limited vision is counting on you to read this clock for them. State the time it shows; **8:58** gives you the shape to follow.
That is **5:18**
